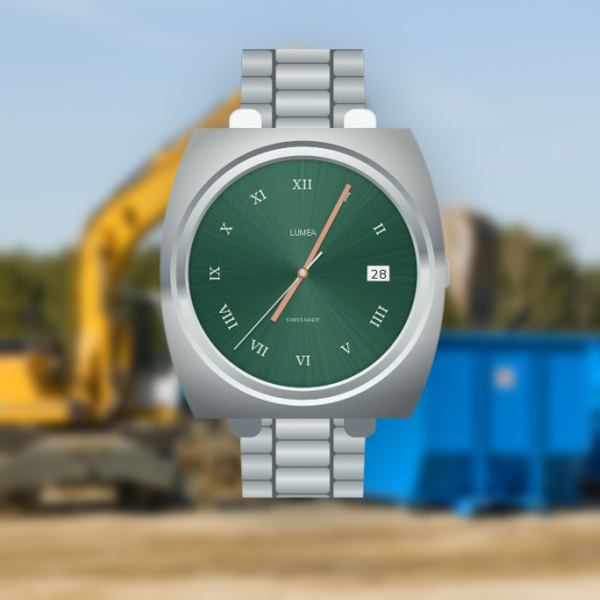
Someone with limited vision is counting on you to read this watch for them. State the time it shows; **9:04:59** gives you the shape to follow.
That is **7:04:37**
